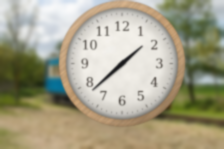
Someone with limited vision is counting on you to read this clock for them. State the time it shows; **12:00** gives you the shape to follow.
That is **1:38**
